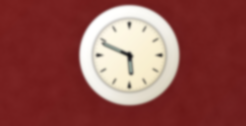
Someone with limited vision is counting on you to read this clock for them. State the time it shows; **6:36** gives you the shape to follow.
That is **5:49**
